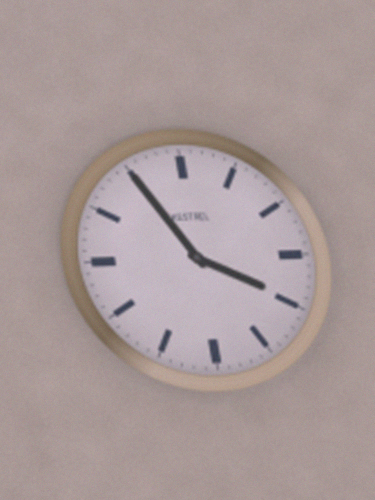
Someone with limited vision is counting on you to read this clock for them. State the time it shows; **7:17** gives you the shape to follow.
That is **3:55**
